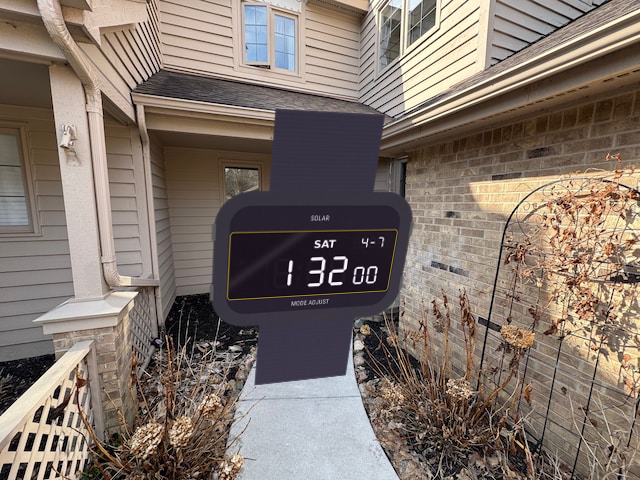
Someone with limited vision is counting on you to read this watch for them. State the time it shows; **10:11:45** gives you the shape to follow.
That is **1:32:00**
